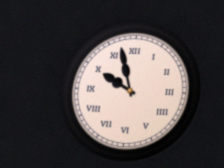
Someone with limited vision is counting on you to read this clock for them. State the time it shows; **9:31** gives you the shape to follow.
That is **9:57**
